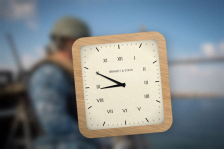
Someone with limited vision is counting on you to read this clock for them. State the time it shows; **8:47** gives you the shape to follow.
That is **8:50**
